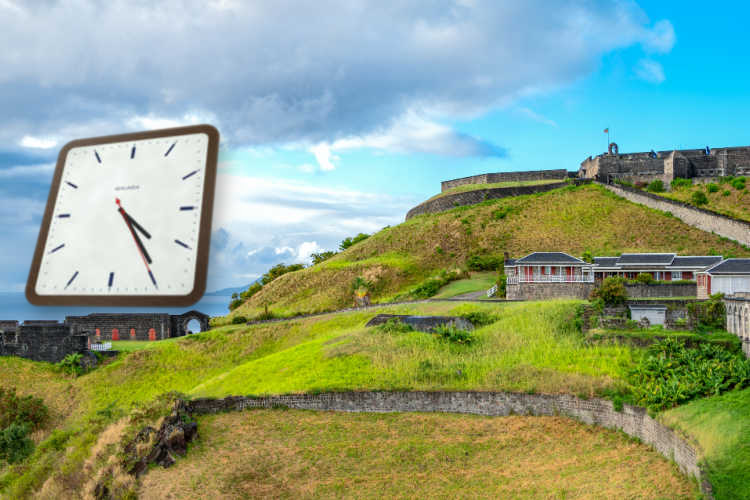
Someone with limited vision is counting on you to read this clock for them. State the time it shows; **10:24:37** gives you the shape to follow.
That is **4:24:25**
